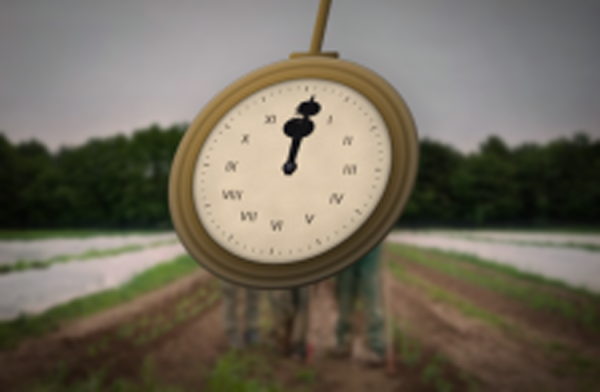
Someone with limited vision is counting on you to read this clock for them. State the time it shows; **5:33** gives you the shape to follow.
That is **12:01**
